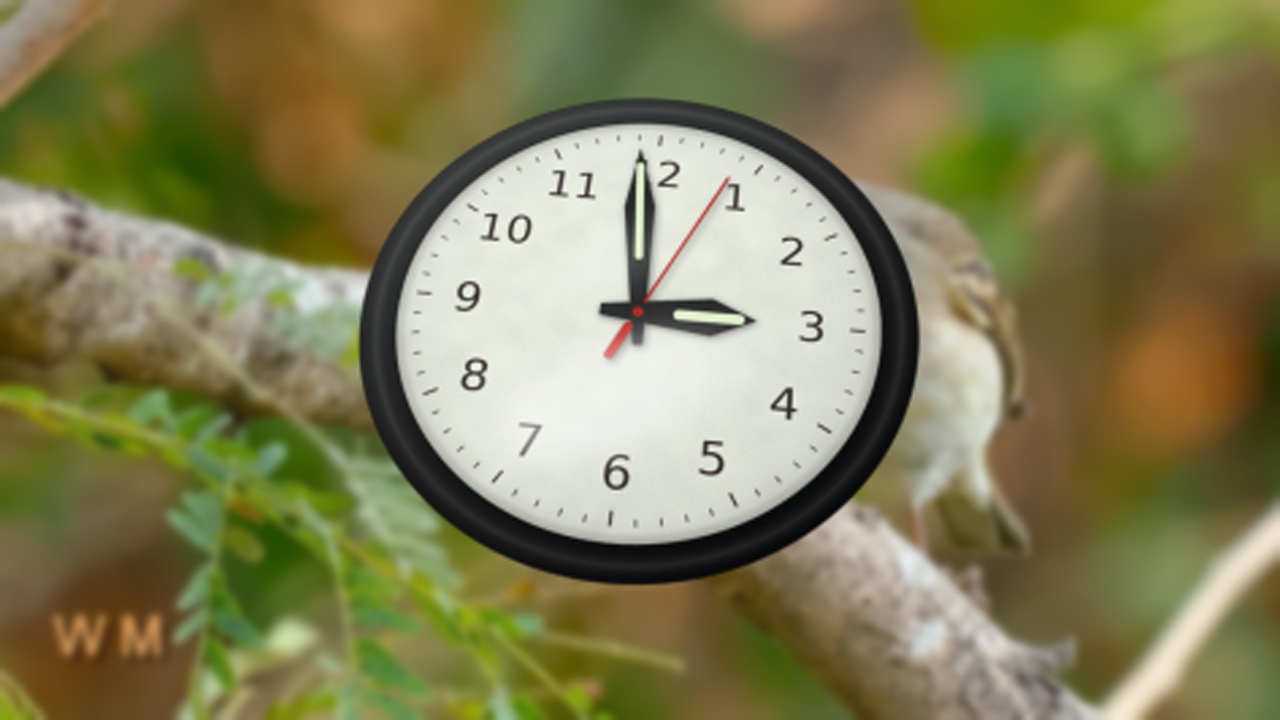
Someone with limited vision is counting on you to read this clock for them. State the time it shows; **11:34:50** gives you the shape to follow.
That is **2:59:04**
